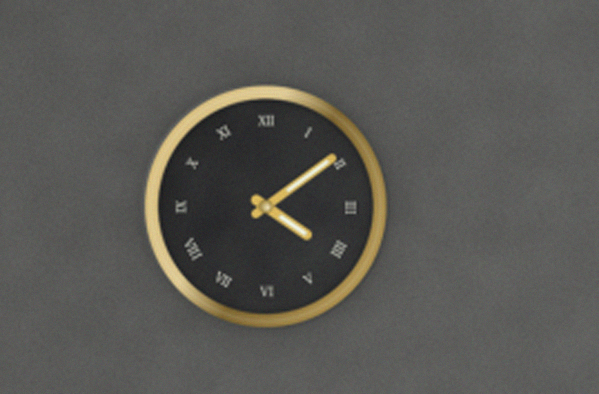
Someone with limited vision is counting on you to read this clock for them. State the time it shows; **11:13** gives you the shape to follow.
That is **4:09**
